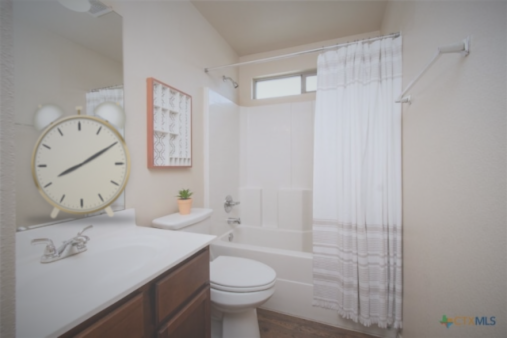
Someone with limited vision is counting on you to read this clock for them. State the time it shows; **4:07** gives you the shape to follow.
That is **8:10**
